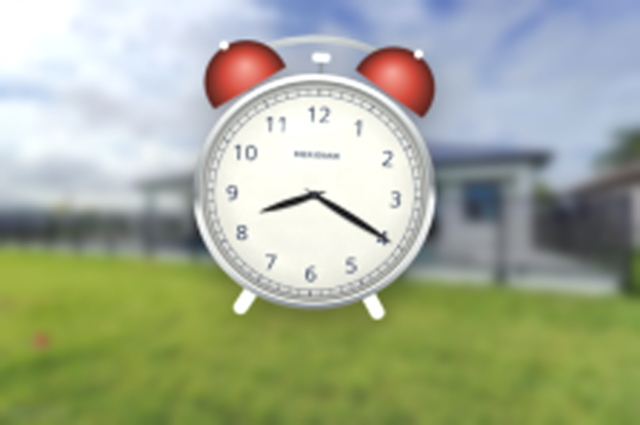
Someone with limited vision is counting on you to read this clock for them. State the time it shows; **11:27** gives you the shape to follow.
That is **8:20**
